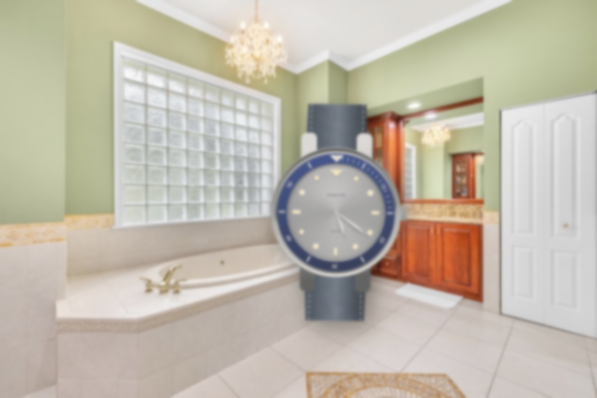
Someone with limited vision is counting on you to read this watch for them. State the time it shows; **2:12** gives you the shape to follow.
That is **5:21**
